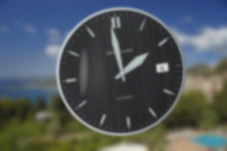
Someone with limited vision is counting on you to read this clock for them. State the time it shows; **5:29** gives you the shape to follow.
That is **1:59**
